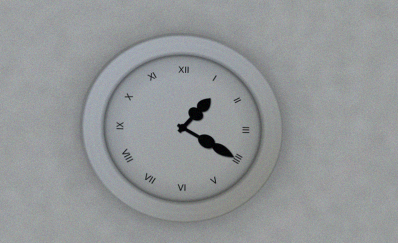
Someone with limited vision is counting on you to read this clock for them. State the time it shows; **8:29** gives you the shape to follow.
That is **1:20**
